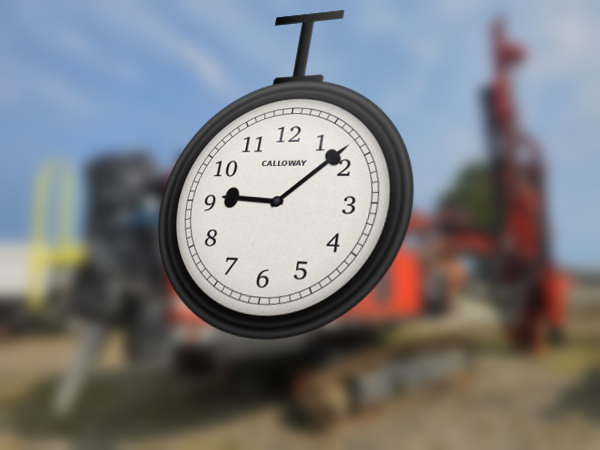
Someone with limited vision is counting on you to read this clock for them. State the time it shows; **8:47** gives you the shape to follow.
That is **9:08**
